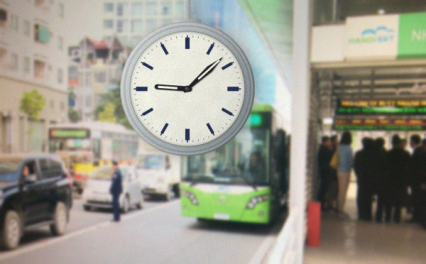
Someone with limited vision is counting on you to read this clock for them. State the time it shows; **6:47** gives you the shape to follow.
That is **9:08**
